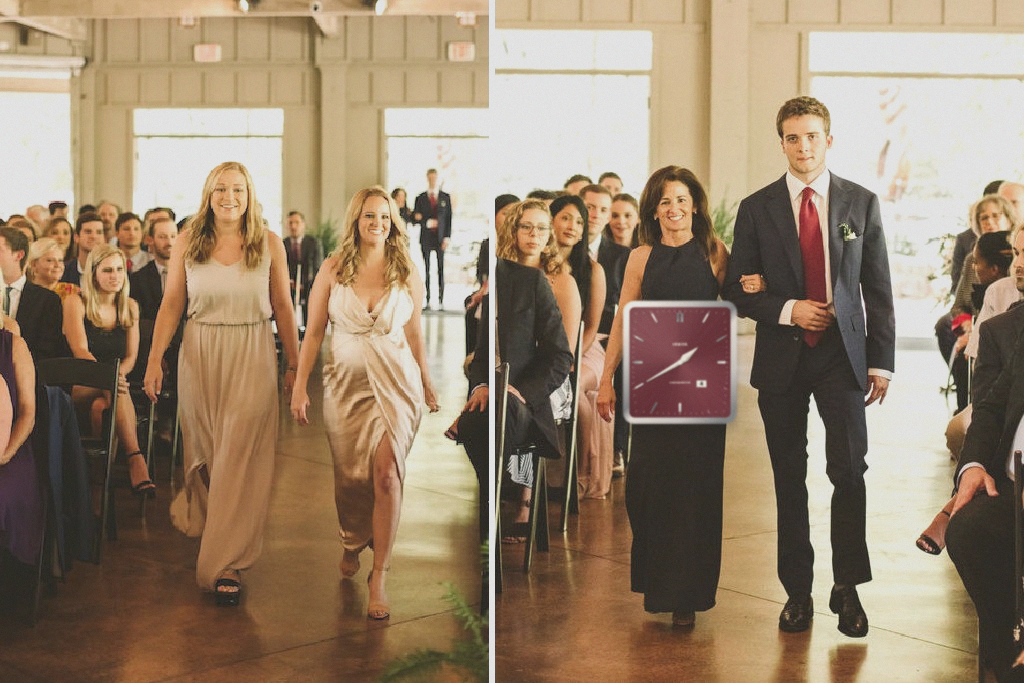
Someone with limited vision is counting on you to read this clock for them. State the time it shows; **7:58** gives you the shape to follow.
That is **1:40**
